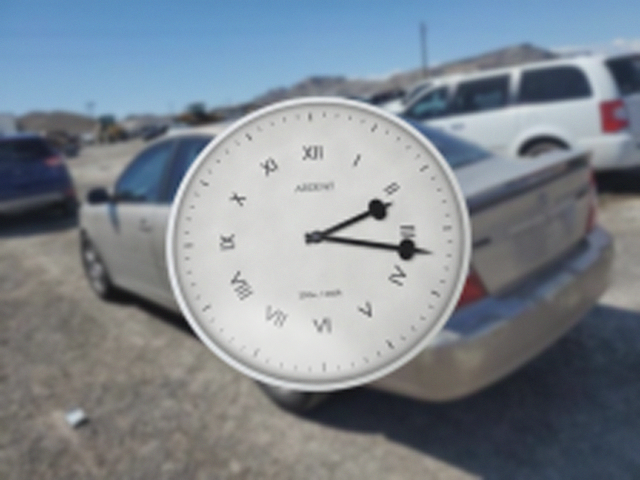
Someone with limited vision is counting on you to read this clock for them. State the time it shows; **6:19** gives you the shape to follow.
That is **2:17**
